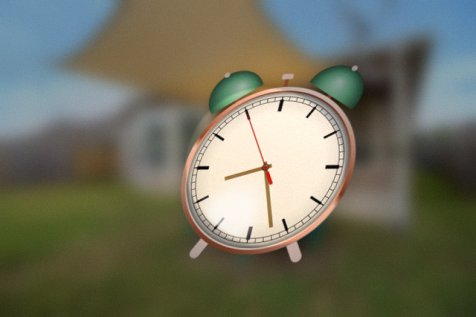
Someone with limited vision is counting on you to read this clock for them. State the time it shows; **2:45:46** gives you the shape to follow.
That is **8:26:55**
